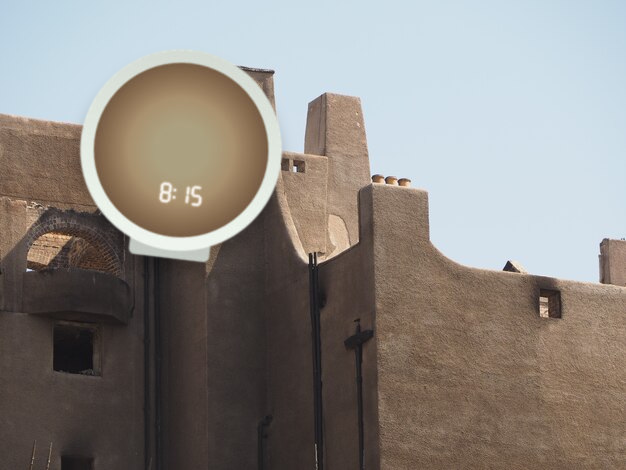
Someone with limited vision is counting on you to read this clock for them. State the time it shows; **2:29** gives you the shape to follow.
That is **8:15**
